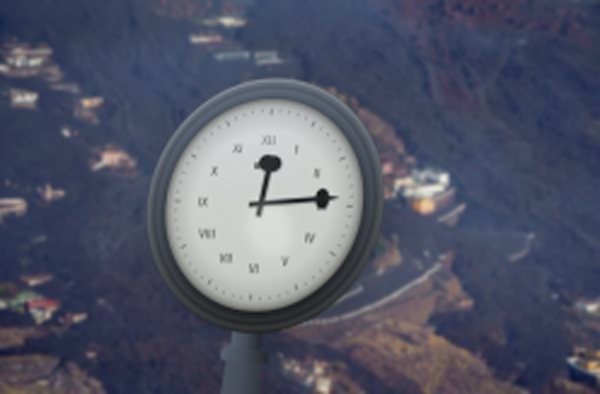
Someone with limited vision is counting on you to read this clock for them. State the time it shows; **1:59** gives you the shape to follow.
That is **12:14**
